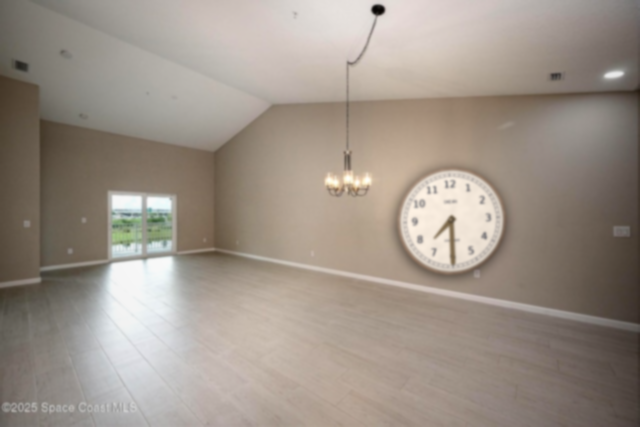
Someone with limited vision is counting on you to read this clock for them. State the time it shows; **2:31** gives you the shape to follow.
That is **7:30**
